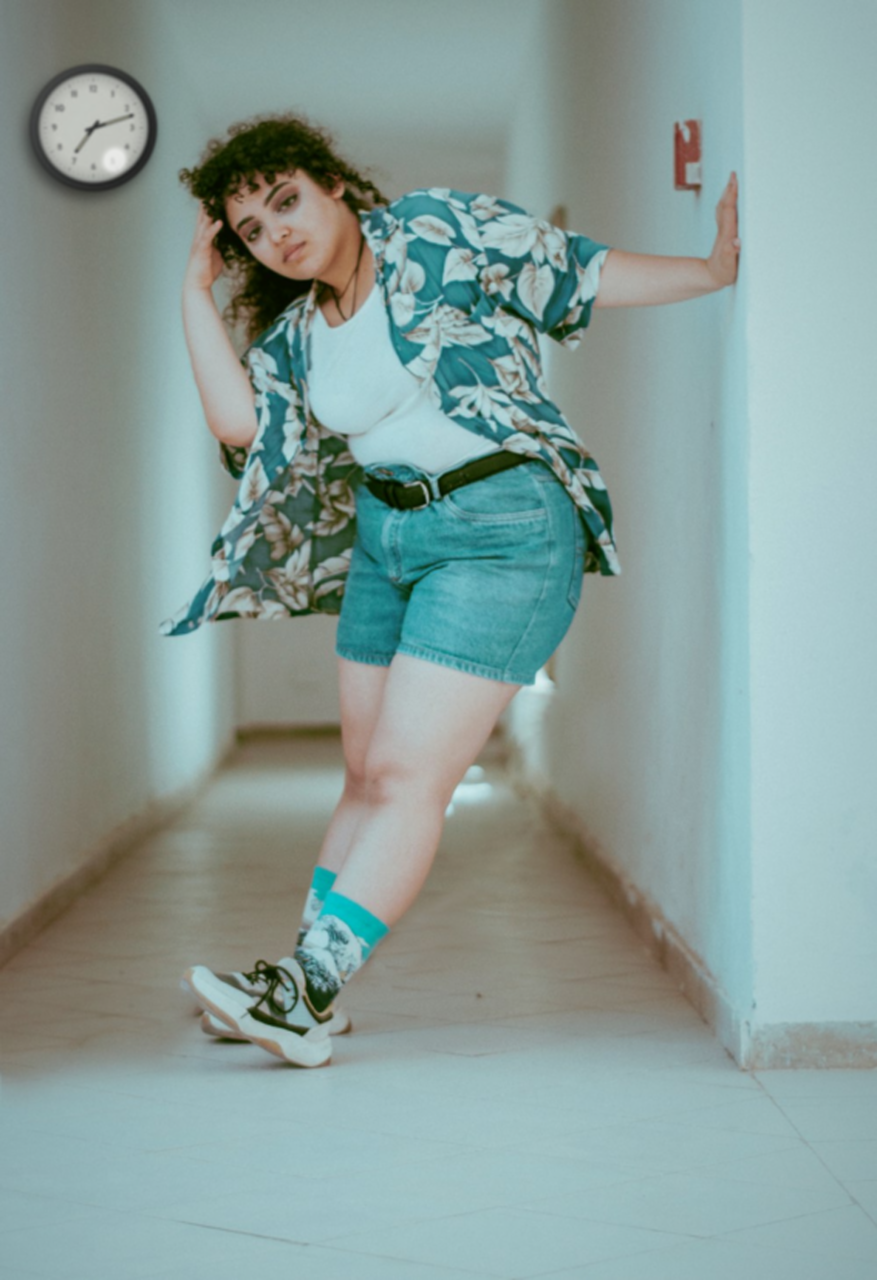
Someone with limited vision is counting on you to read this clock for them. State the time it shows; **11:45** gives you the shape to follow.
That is **7:12**
